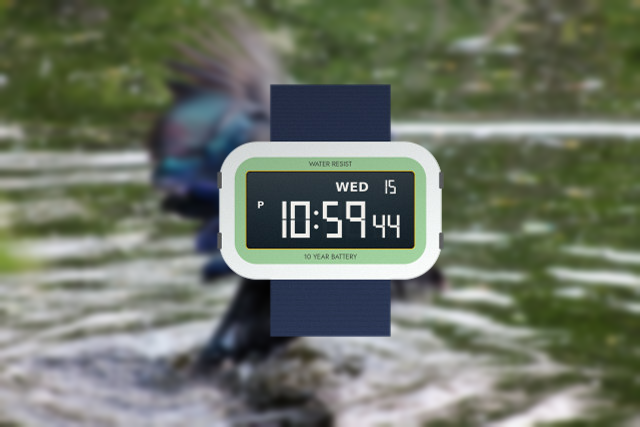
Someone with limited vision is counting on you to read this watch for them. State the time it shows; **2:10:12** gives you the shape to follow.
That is **10:59:44**
